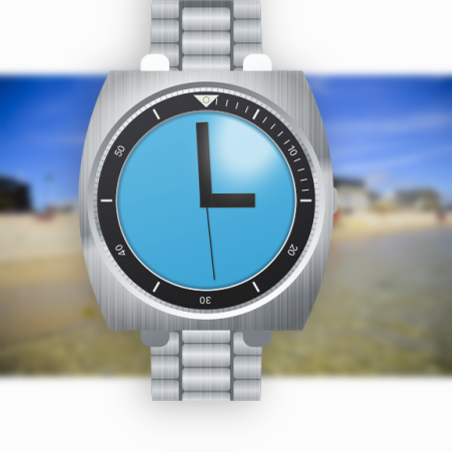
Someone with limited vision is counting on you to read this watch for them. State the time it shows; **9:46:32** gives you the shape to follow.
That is **2:59:29**
